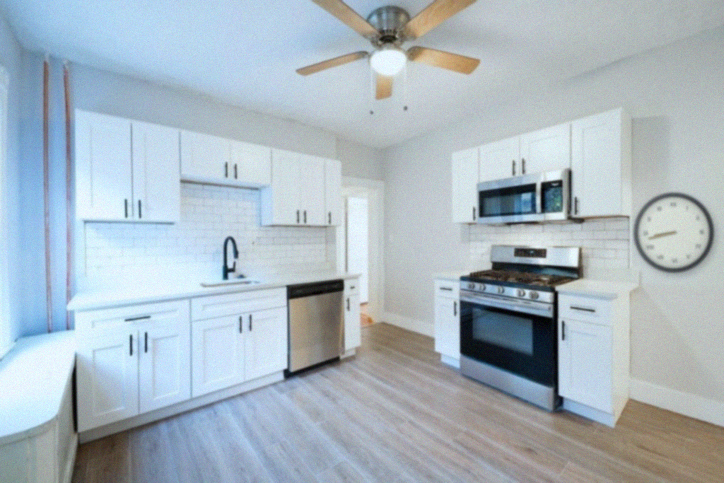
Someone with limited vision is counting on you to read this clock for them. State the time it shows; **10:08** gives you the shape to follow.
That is **8:43**
